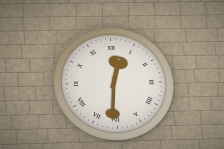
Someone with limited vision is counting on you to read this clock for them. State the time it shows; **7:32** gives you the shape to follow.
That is **12:31**
